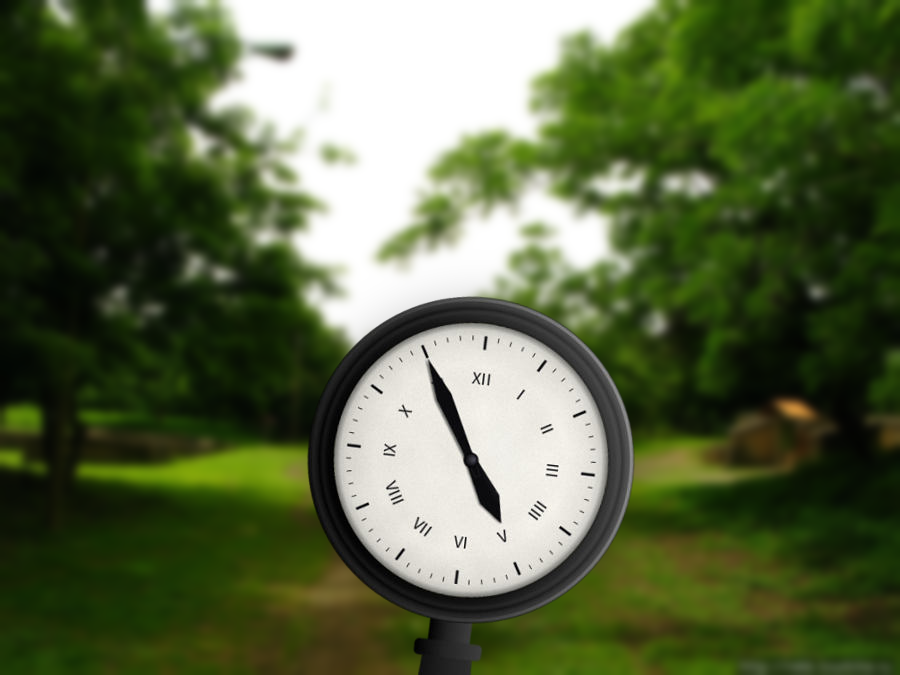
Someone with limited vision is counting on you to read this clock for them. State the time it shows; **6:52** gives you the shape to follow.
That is **4:55**
